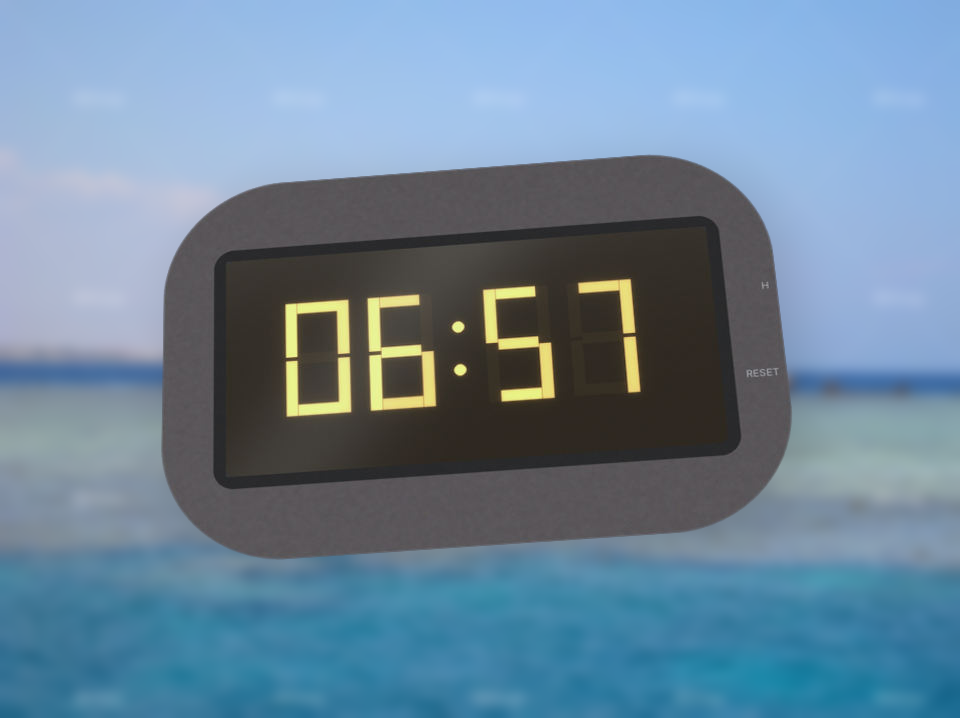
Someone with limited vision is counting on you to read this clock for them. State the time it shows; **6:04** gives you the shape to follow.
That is **6:57**
